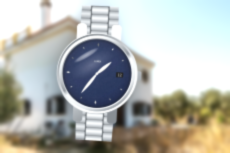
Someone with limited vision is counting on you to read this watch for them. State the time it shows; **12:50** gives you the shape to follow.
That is **1:36**
